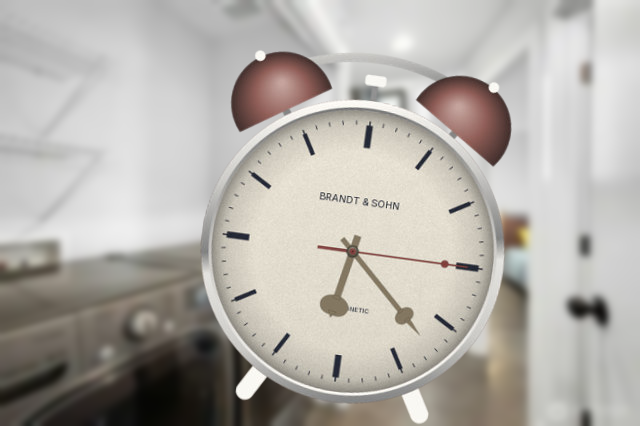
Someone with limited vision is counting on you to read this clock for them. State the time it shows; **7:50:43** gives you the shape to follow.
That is **6:22:15**
